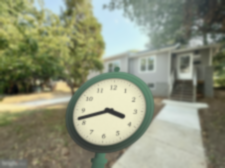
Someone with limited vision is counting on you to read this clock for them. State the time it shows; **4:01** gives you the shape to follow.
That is **3:42**
